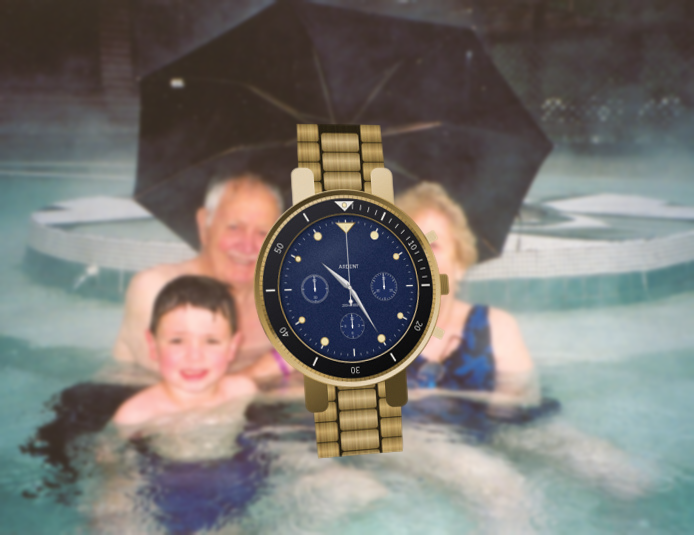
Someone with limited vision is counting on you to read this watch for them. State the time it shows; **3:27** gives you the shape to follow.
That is **10:25**
